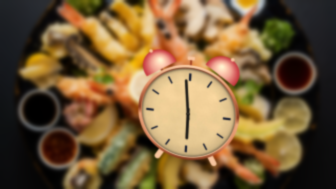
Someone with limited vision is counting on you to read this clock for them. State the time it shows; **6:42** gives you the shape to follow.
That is **5:59**
